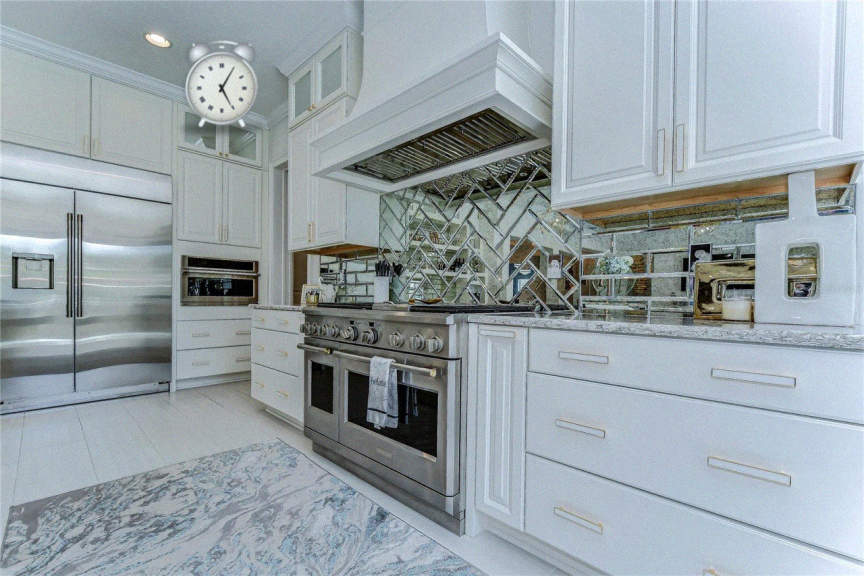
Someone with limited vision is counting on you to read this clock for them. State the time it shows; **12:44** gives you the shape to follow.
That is **5:05**
